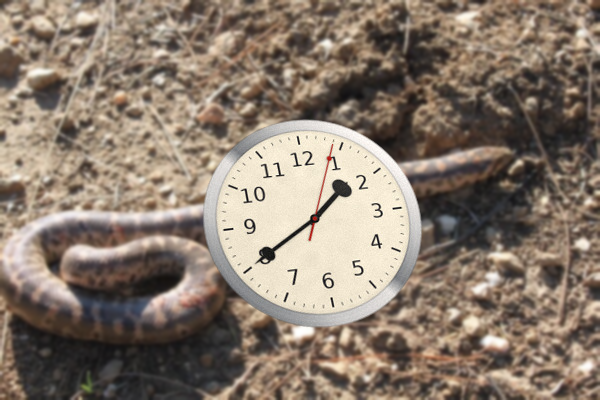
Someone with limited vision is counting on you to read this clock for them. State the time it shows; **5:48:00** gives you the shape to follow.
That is **1:40:04**
